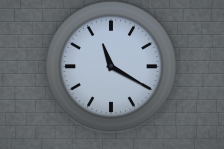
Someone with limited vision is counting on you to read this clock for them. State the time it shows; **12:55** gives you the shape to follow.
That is **11:20**
